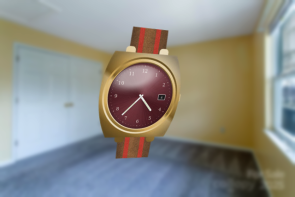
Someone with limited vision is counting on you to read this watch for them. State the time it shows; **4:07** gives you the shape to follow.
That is **4:37**
